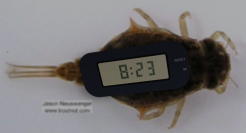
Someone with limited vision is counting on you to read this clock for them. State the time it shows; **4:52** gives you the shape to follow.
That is **8:23**
